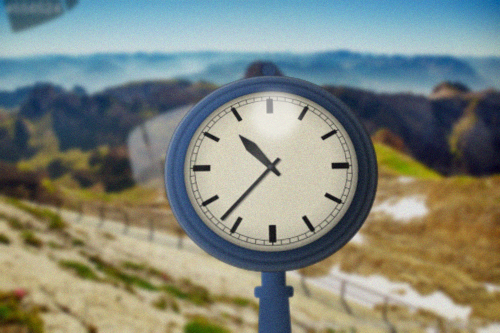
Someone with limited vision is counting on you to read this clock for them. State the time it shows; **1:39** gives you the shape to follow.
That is **10:37**
